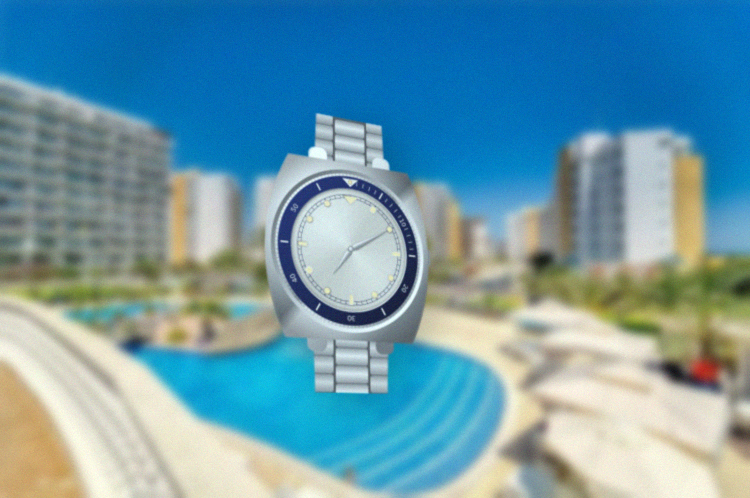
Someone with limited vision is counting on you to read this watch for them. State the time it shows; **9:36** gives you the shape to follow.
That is **7:10**
